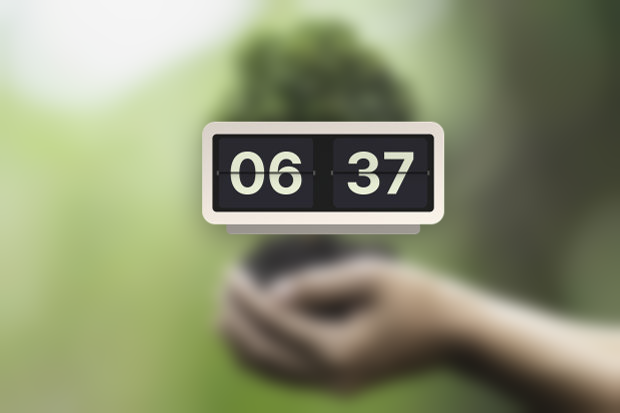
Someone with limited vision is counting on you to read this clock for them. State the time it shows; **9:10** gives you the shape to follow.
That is **6:37**
